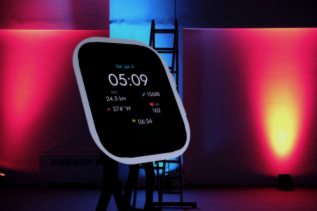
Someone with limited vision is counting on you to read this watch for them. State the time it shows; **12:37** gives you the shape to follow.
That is **5:09**
